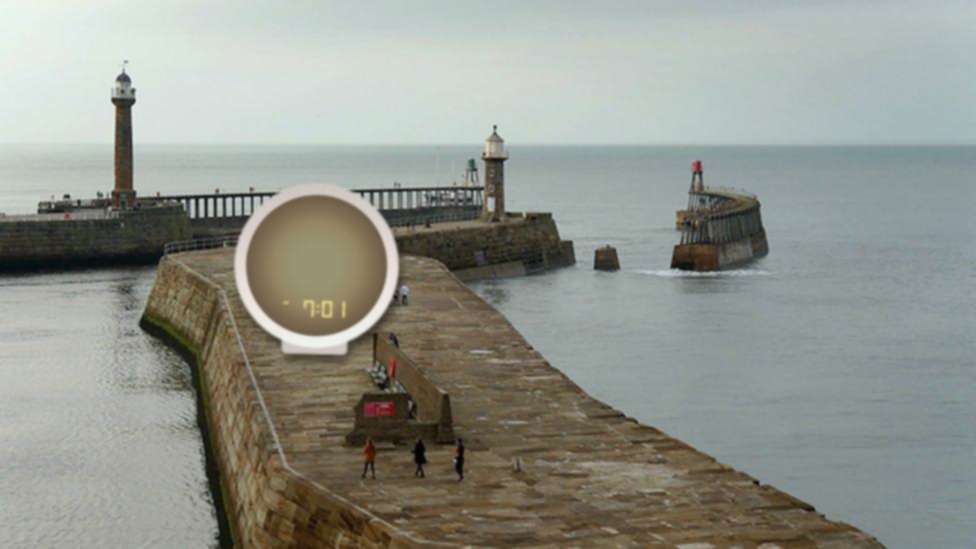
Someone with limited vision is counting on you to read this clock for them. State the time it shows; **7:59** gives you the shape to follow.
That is **7:01**
